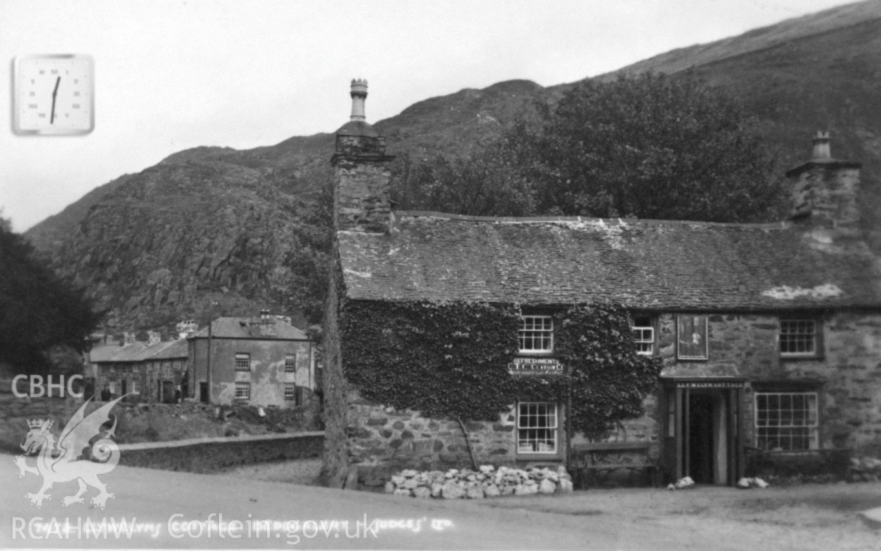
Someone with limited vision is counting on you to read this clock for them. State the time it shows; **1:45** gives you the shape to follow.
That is **12:31**
